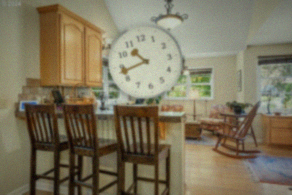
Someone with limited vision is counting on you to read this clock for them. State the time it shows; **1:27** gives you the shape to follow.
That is **10:43**
